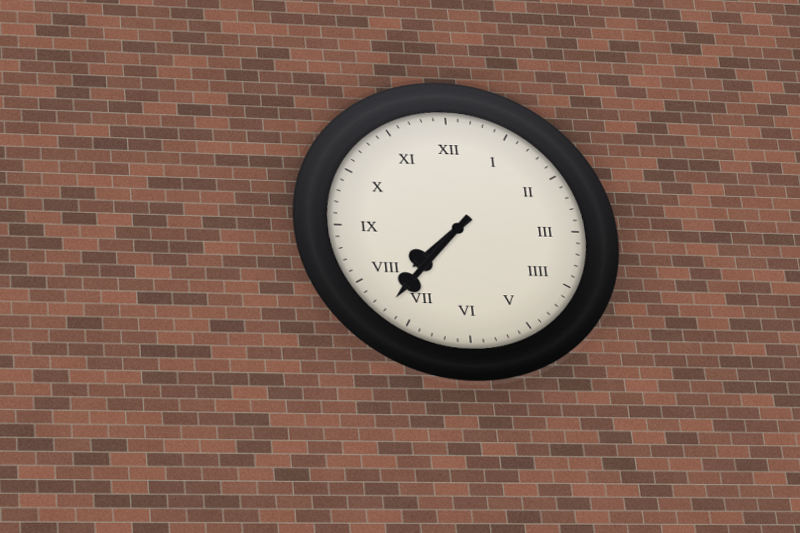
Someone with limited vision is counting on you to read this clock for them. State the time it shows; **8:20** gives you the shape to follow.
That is **7:37**
